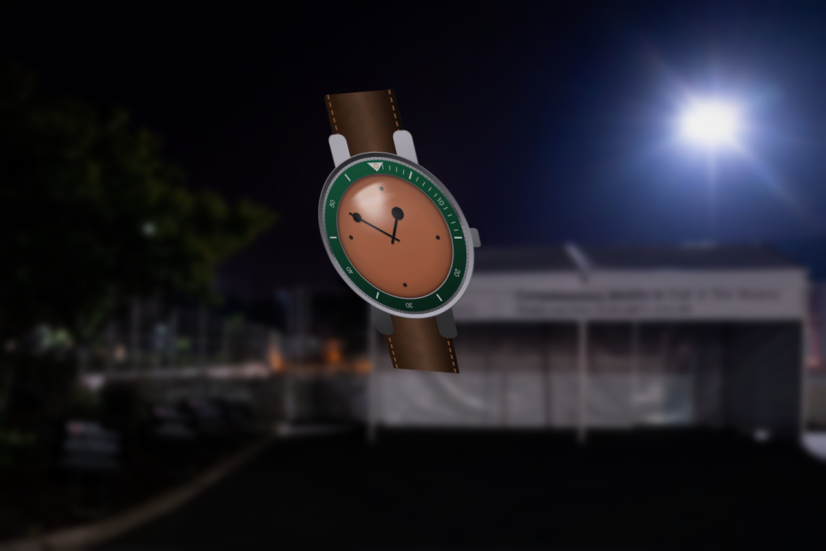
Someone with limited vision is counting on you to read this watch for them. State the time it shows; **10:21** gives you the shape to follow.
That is **12:50**
